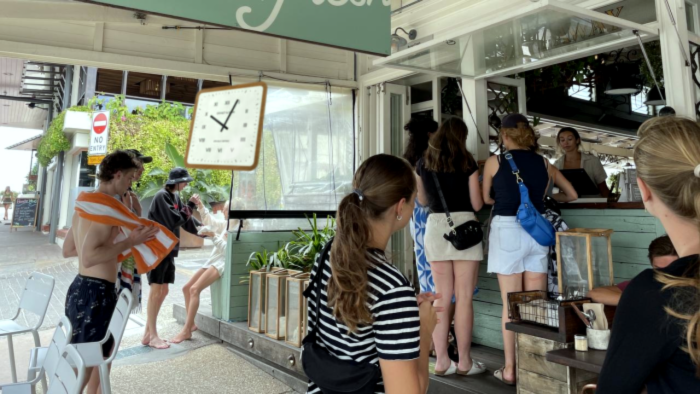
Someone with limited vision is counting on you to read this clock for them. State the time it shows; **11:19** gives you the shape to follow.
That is **10:04**
